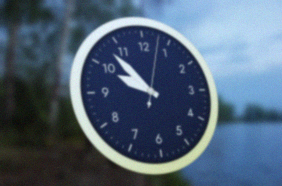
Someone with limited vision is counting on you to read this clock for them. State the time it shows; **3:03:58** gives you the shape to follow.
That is **9:53:03**
